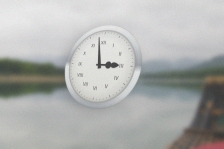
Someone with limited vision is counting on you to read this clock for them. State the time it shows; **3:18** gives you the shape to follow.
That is **2:58**
